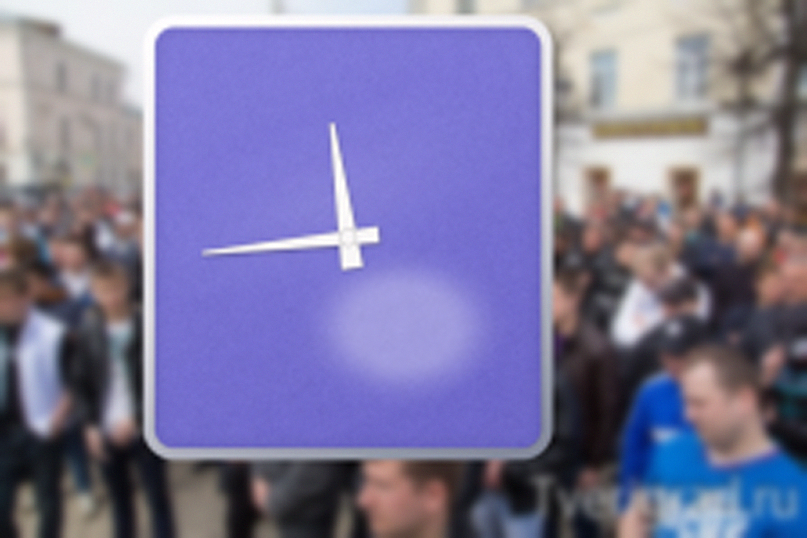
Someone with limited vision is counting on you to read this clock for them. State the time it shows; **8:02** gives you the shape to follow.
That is **11:44**
